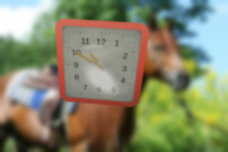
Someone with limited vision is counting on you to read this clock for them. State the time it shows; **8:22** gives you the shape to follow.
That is **10:50**
